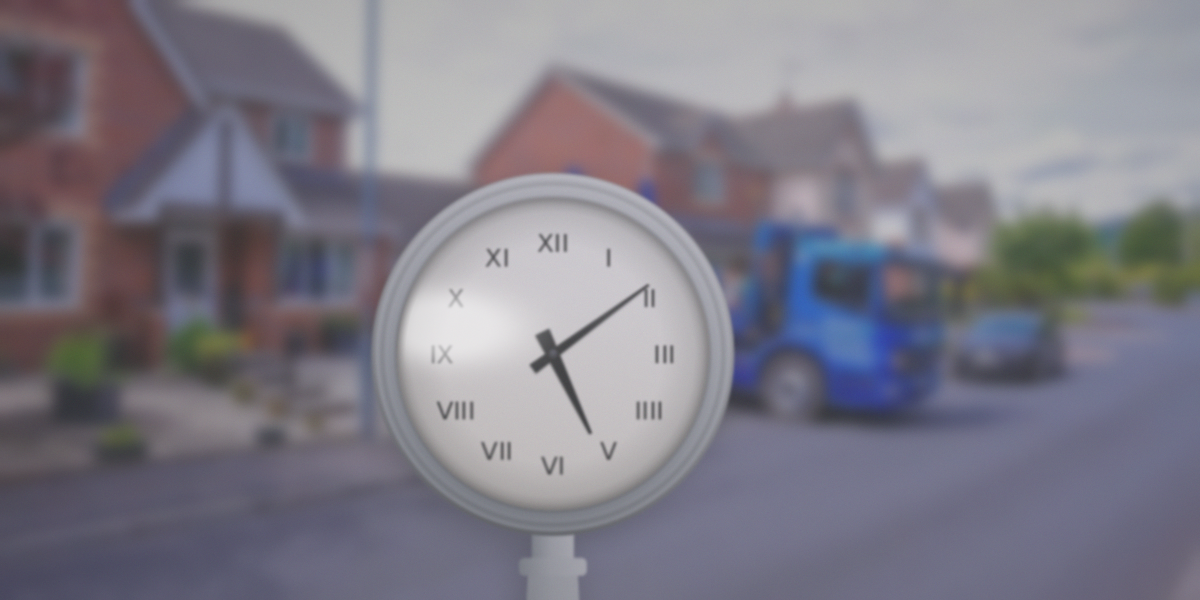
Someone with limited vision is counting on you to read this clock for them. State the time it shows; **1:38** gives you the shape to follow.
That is **5:09**
